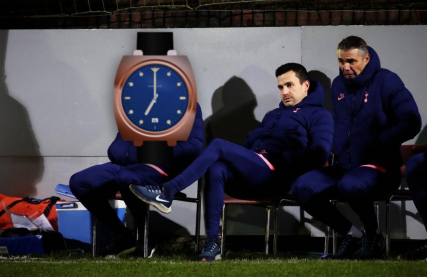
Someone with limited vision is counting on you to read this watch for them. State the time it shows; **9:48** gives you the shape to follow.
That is **7:00**
